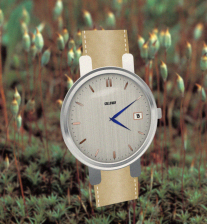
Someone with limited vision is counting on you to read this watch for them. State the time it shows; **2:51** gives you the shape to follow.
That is **4:10**
